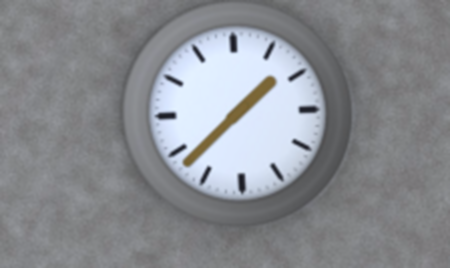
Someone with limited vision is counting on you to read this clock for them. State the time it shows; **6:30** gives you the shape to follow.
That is **1:38**
